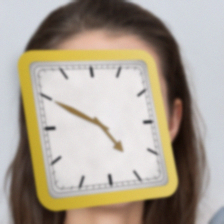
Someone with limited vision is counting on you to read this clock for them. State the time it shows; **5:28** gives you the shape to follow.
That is **4:50**
